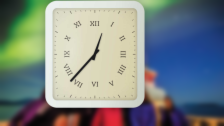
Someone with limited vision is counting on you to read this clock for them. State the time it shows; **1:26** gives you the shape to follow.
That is **12:37**
